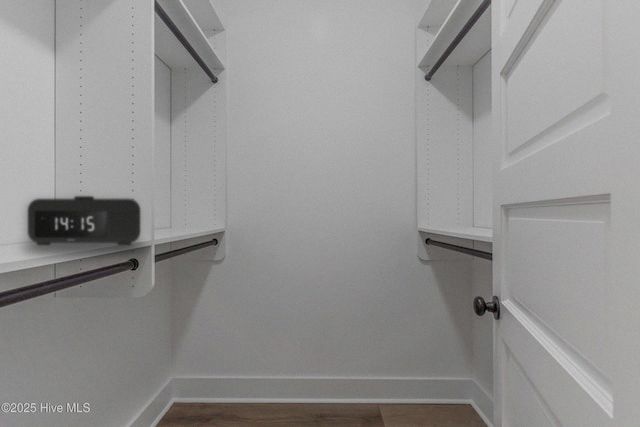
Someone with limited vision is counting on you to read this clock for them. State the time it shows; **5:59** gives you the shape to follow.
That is **14:15**
